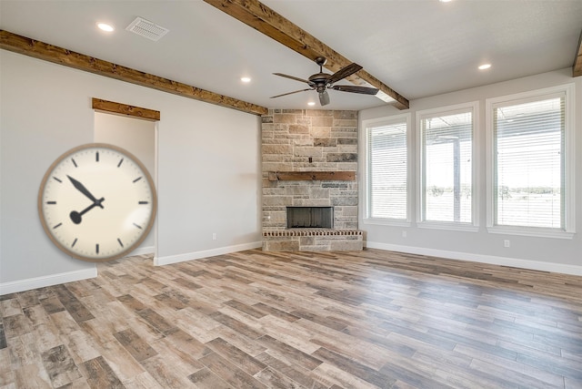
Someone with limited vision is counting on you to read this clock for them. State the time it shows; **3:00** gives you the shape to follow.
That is **7:52**
